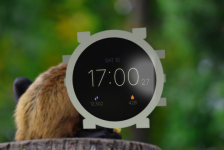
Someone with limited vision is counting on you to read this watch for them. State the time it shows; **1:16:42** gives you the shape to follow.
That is **17:00:27**
